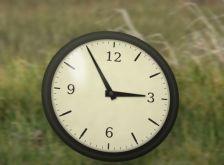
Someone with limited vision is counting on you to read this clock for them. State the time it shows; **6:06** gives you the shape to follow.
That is **2:55**
